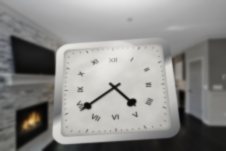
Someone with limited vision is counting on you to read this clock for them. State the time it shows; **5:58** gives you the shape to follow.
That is **4:39**
